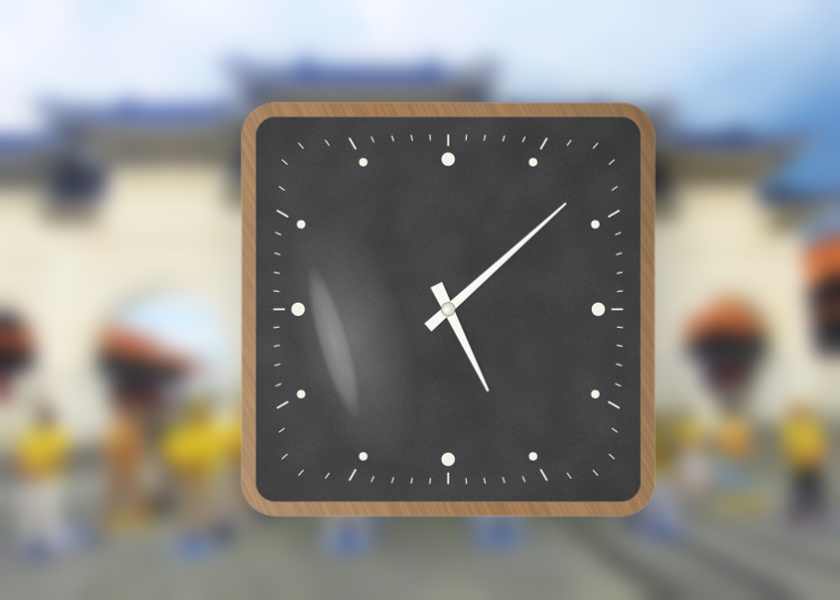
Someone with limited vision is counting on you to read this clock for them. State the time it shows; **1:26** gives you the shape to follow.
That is **5:08**
